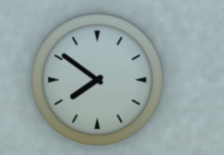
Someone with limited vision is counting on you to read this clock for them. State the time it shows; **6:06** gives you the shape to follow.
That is **7:51**
